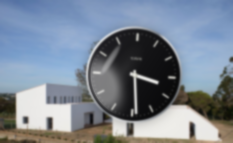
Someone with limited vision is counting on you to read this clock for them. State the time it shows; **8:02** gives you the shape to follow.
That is **3:29**
